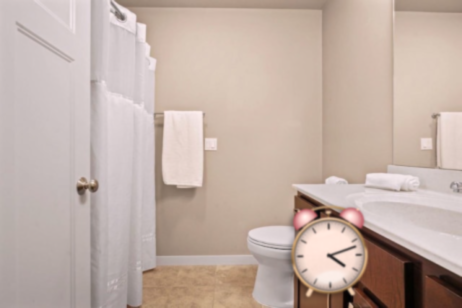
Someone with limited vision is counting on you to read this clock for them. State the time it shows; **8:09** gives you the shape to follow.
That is **4:12**
